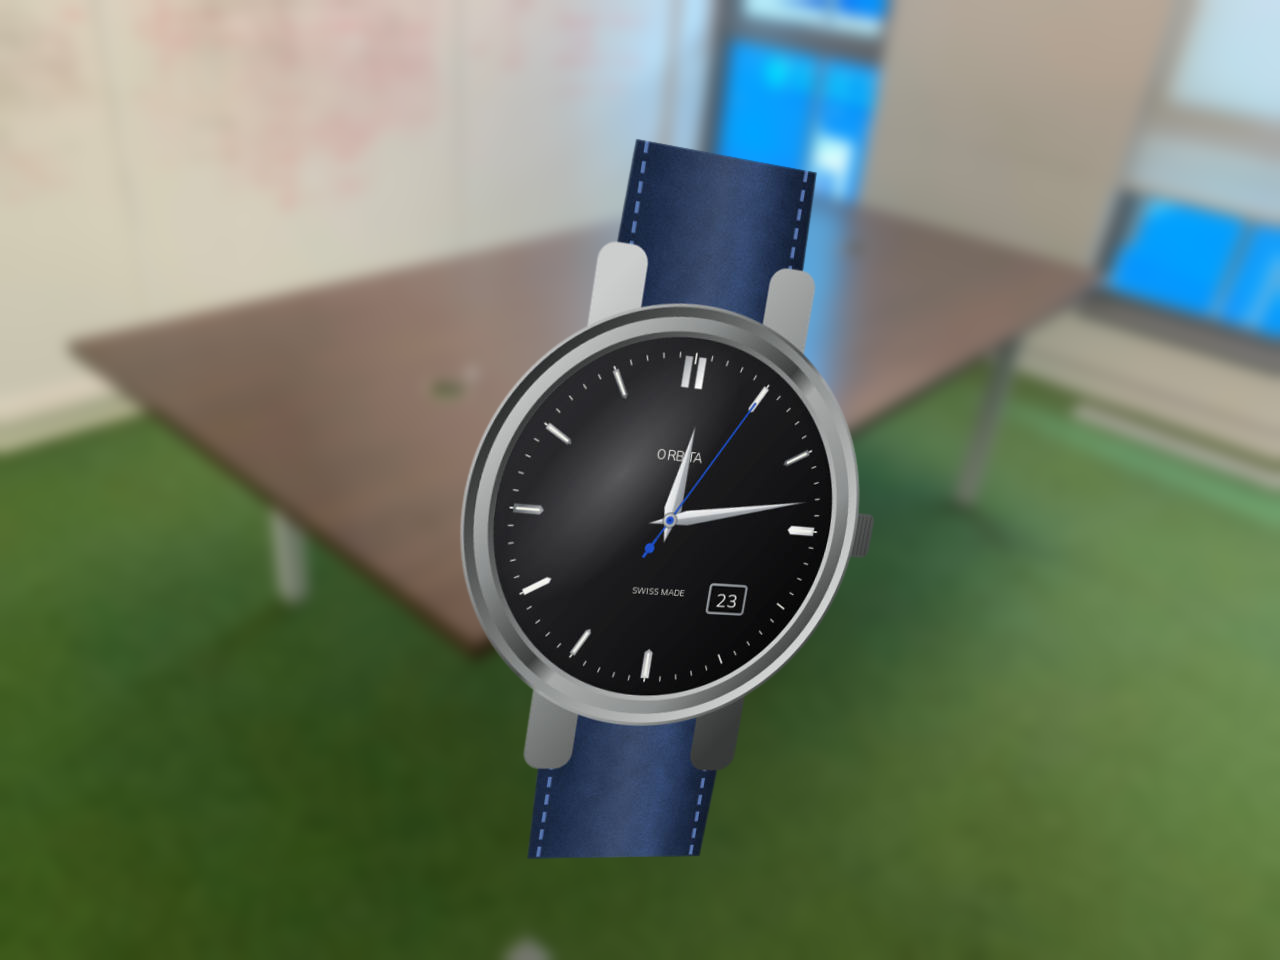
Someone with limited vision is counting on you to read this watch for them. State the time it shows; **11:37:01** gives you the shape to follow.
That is **12:13:05**
